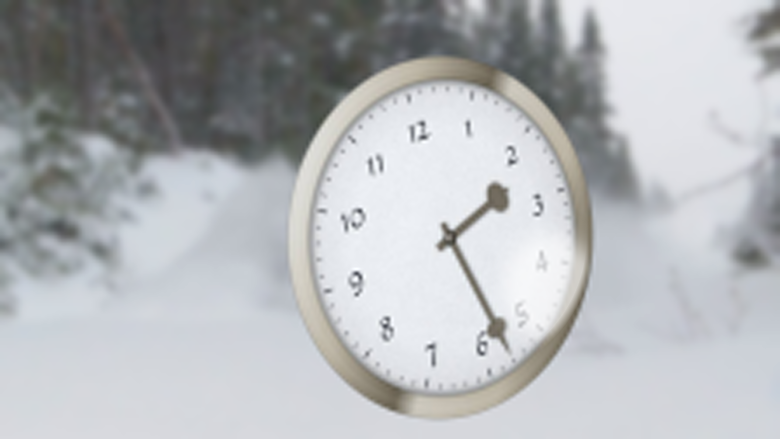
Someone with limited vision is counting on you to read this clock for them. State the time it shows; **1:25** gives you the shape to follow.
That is **2:28**
